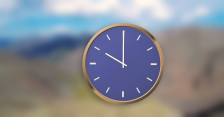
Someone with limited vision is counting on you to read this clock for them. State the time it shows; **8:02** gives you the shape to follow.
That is **10:00**
